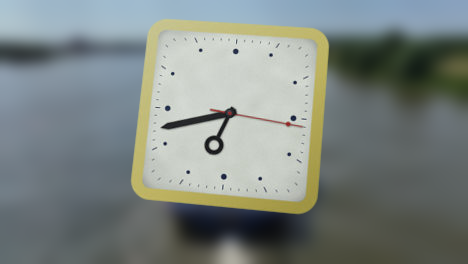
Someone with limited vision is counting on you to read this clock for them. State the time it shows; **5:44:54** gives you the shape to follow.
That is **6:42:16**
